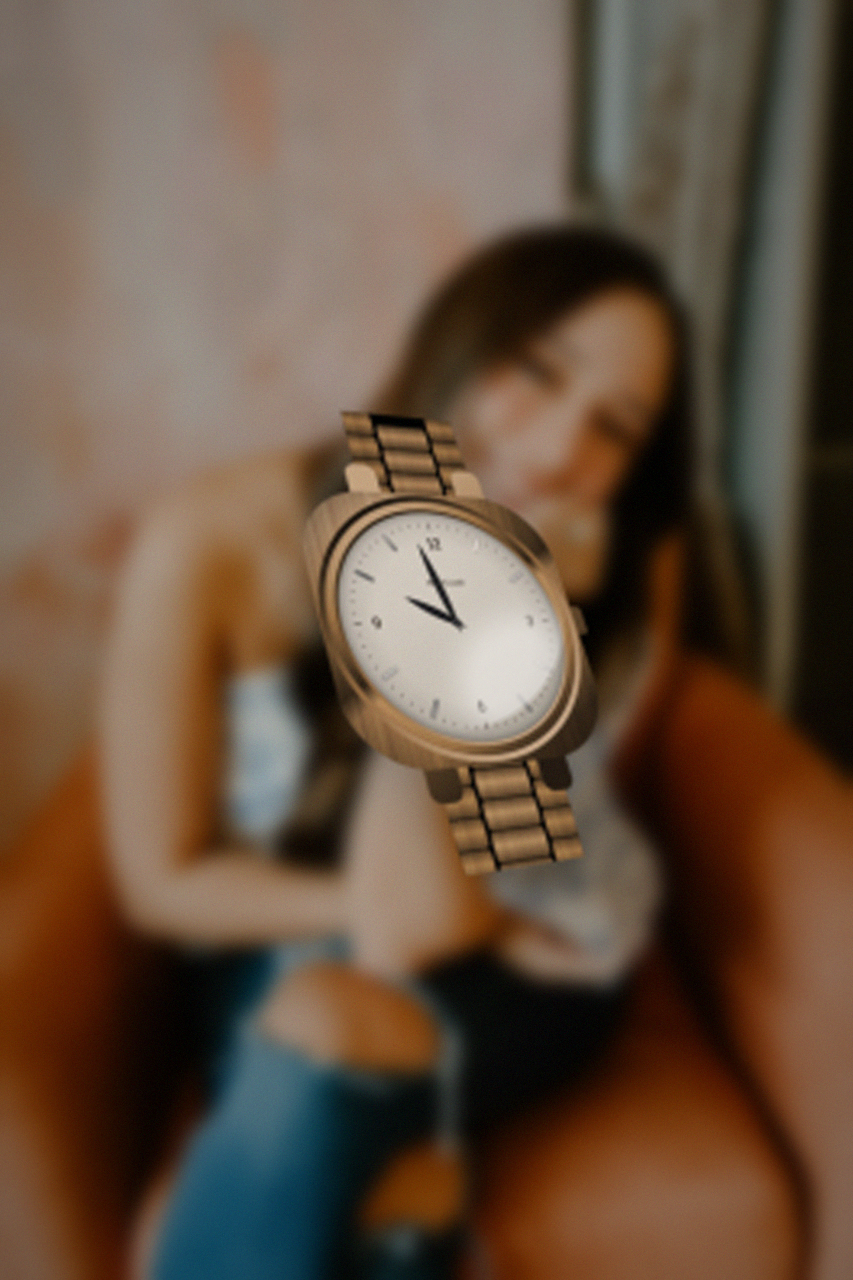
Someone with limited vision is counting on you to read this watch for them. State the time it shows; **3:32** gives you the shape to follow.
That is **9:58**
